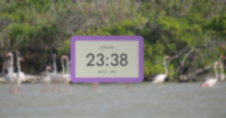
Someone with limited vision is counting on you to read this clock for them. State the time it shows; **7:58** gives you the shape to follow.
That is **23:38**
